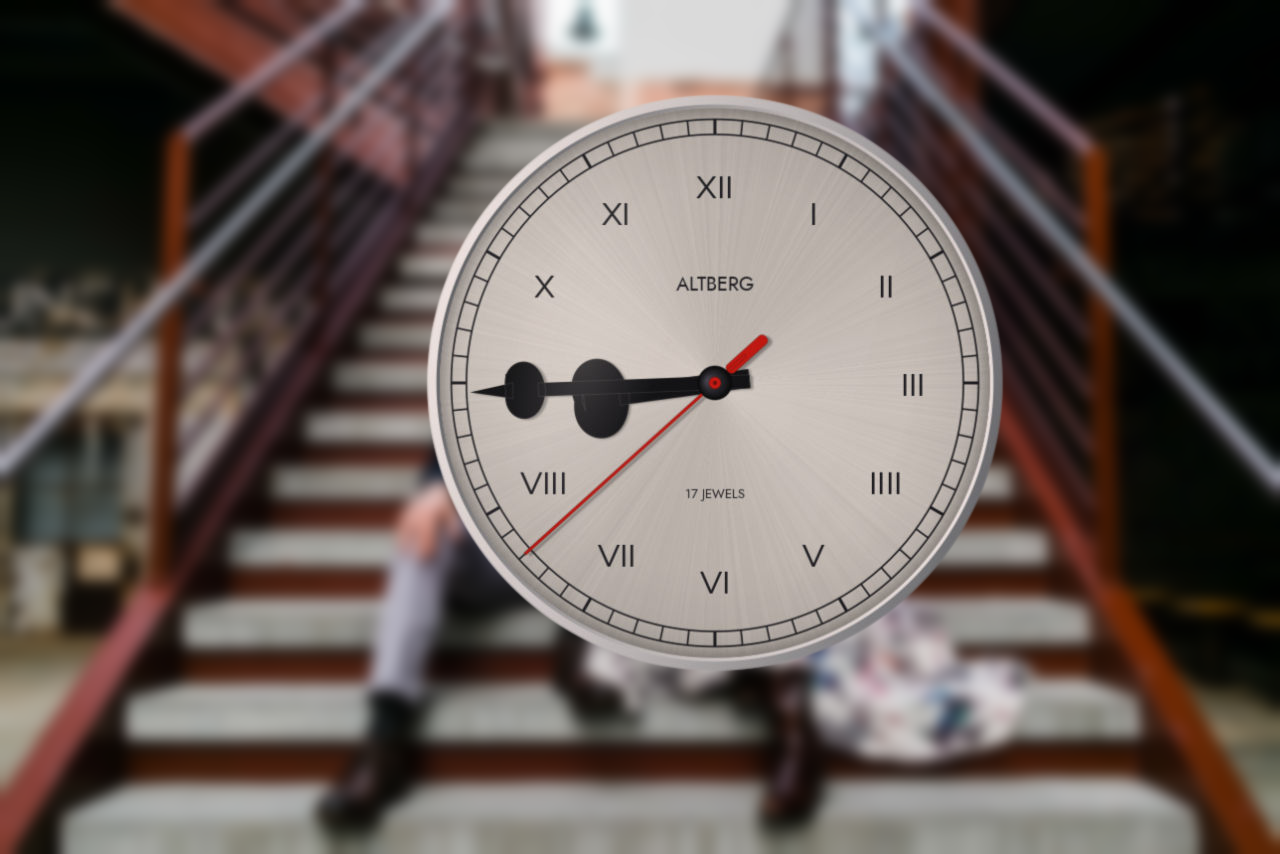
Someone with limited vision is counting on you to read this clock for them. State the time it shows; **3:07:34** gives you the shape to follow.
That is **8:44:38**
